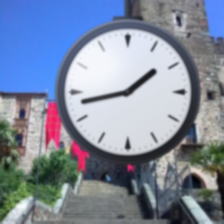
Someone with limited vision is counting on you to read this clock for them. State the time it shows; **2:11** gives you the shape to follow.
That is **1:43**
